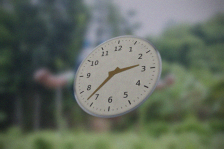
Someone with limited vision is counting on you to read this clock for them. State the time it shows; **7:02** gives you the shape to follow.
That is **2:37**
